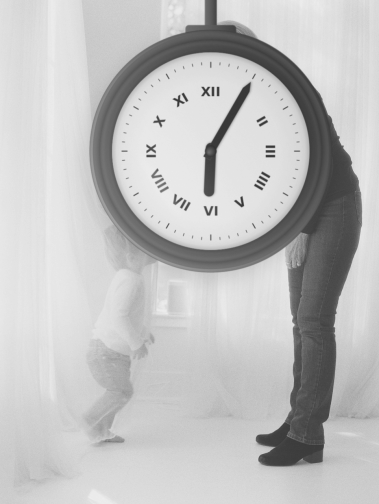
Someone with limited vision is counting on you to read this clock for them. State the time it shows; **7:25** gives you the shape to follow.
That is **6:05**
